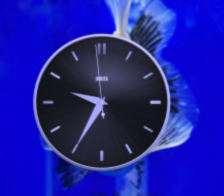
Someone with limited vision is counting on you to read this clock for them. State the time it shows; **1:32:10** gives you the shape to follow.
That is **9:34:59**
